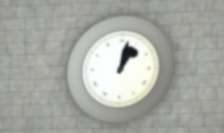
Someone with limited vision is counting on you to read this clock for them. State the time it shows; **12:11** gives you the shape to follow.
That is **1:02**
